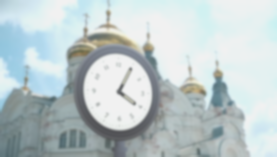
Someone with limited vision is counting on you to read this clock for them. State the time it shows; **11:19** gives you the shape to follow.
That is **4:05**
